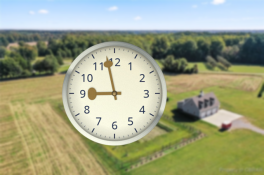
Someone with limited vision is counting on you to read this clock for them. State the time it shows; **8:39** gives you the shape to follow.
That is **8:58**
